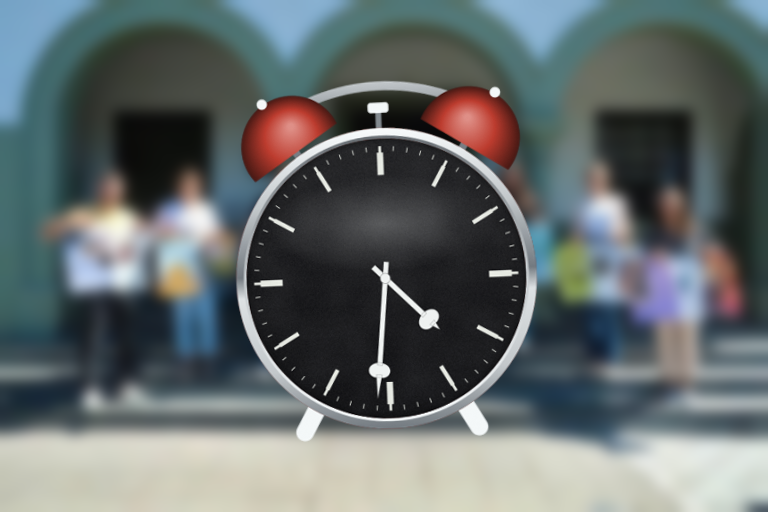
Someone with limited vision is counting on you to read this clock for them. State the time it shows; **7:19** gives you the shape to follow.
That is **4:31**
